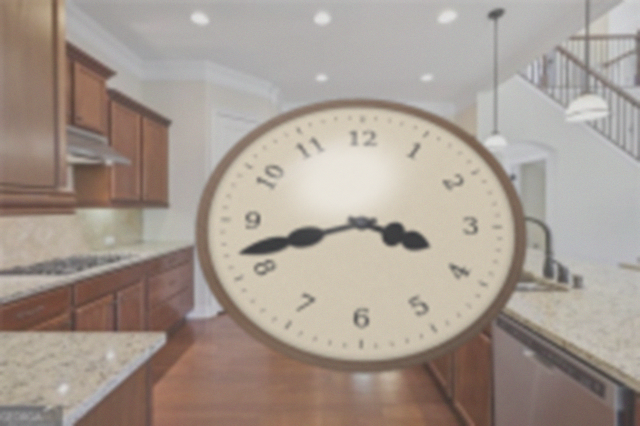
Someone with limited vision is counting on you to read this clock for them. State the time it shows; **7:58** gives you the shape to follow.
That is **3:42**
